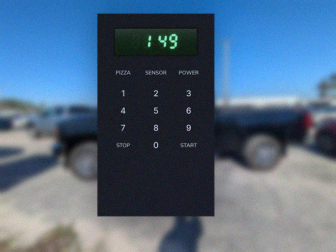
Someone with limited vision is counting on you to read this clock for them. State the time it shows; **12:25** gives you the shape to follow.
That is **1:49**
